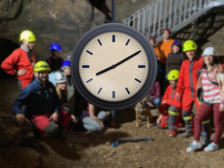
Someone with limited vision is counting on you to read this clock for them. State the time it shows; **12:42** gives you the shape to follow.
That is **8:10**
